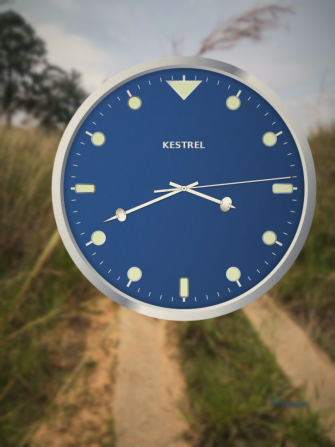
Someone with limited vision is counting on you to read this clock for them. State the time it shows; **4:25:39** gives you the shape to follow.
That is **3:41:14**
